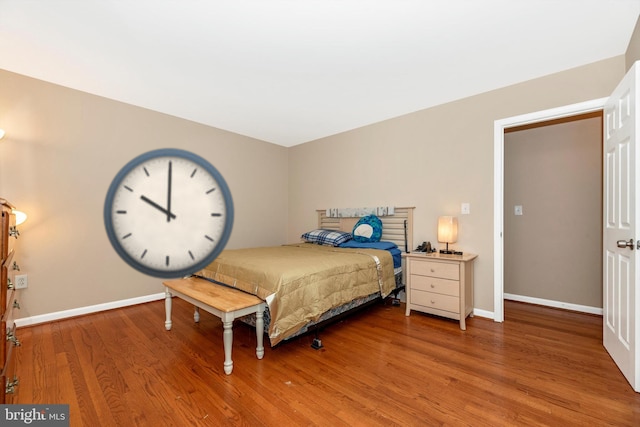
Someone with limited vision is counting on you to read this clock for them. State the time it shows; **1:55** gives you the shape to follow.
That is **10:00**
